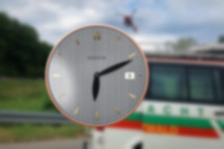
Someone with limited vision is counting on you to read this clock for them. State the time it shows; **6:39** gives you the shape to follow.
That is **6:11**
